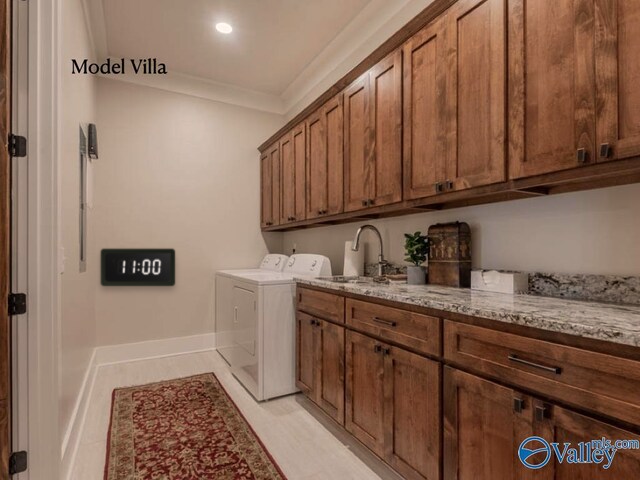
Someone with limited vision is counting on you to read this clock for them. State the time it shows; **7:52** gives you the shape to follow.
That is **11:00**
